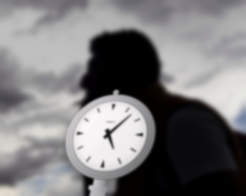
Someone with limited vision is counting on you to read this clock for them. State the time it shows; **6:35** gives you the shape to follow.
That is **5:07**
